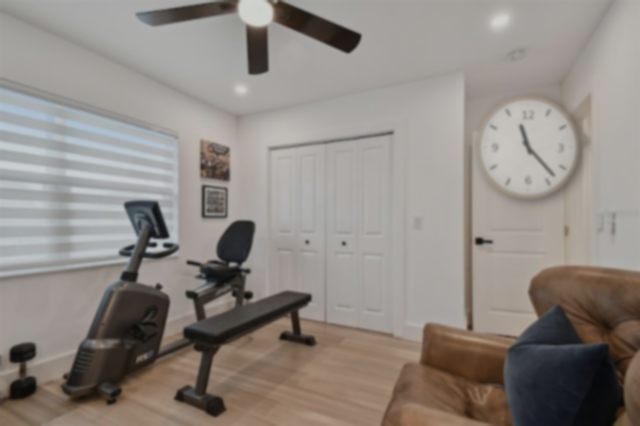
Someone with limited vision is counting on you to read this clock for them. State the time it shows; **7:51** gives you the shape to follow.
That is **11:23**
